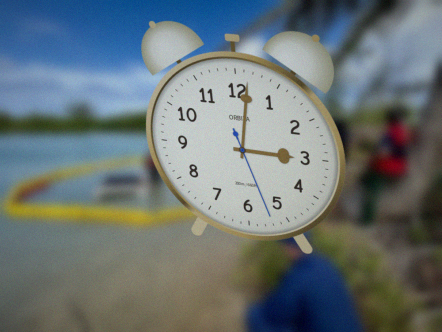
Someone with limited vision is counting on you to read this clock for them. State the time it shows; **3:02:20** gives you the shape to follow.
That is **3:01:27**
